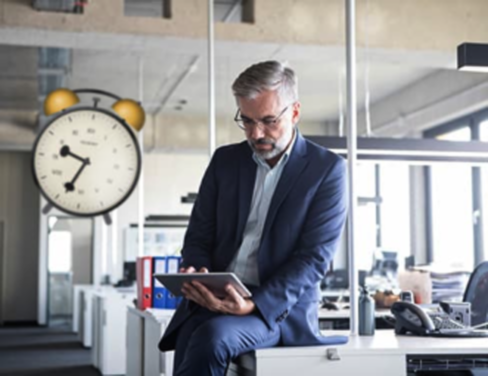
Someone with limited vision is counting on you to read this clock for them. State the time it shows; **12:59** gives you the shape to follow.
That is **9:34**
